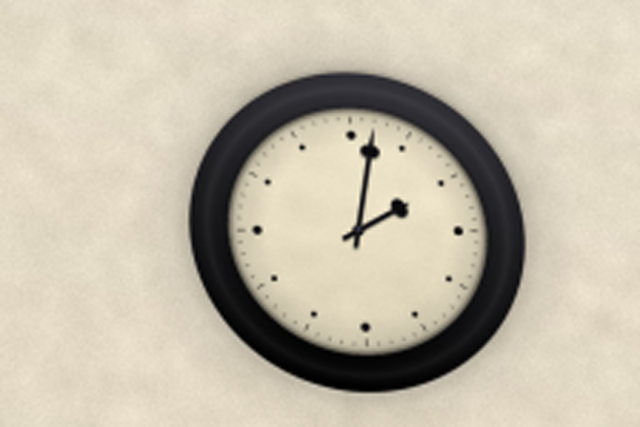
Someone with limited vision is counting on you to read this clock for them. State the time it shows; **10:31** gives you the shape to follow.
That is **2:02**
